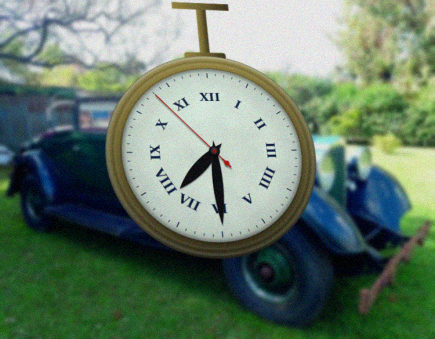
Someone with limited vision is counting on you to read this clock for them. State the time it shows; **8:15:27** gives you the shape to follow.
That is **7:29:53**
